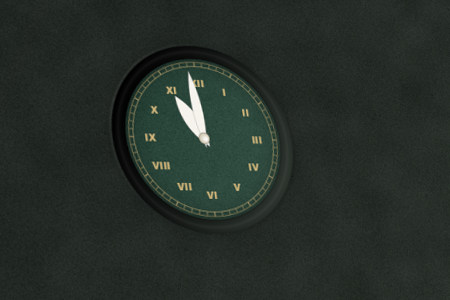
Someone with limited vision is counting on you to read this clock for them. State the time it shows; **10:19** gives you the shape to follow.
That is **10:59**
